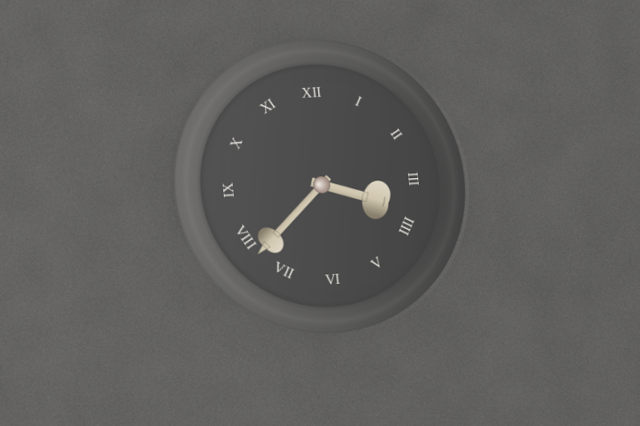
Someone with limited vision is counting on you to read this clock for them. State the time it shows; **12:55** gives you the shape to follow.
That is **3:38**
